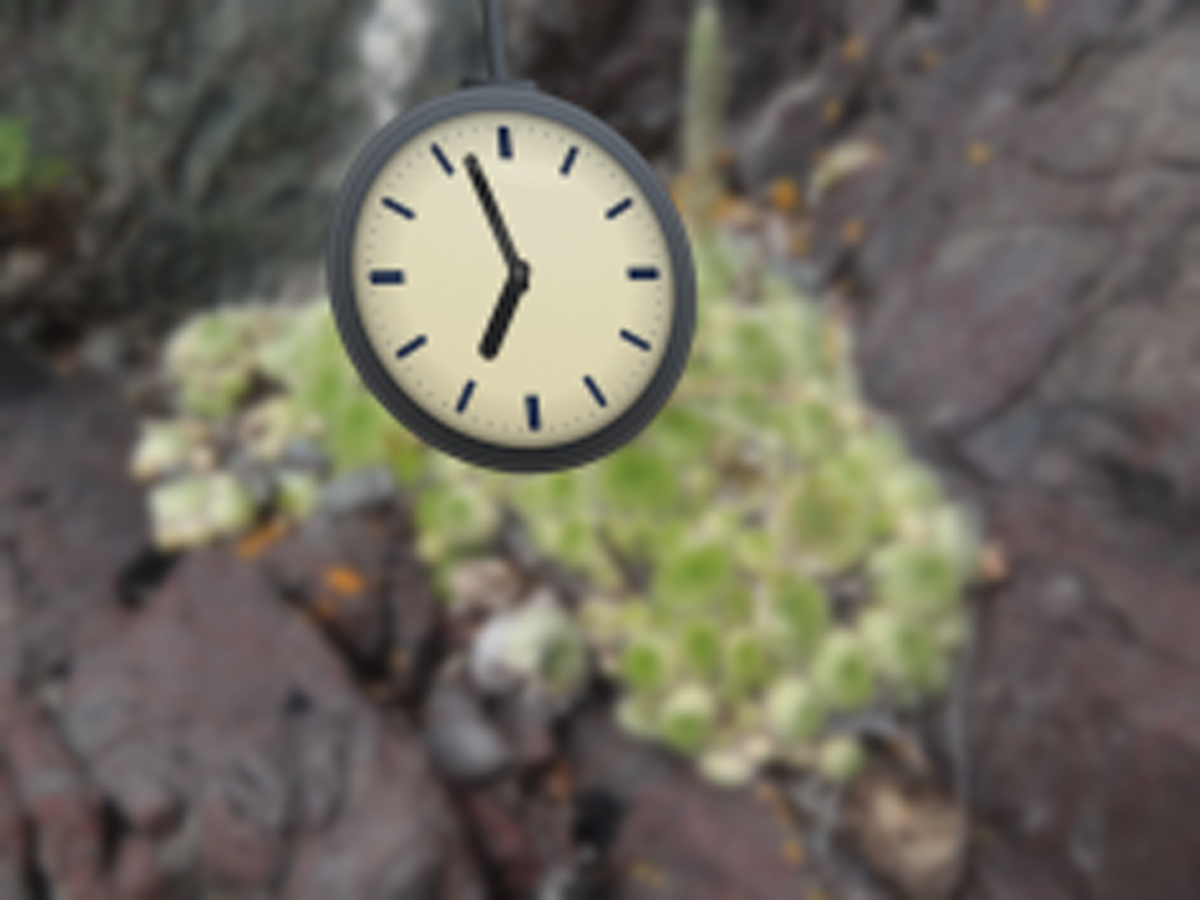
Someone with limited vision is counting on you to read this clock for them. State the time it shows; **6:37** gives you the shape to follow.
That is **6:57**
